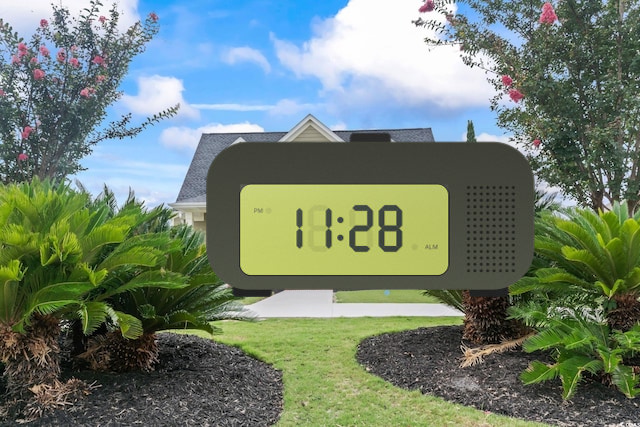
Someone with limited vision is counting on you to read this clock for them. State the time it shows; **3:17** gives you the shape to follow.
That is **11:28**
